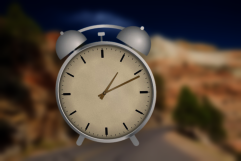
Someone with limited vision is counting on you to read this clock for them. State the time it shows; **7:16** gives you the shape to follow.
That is **1:11**
